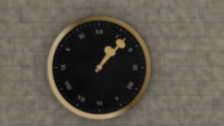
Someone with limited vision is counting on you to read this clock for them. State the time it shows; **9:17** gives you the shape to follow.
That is **1:07**
